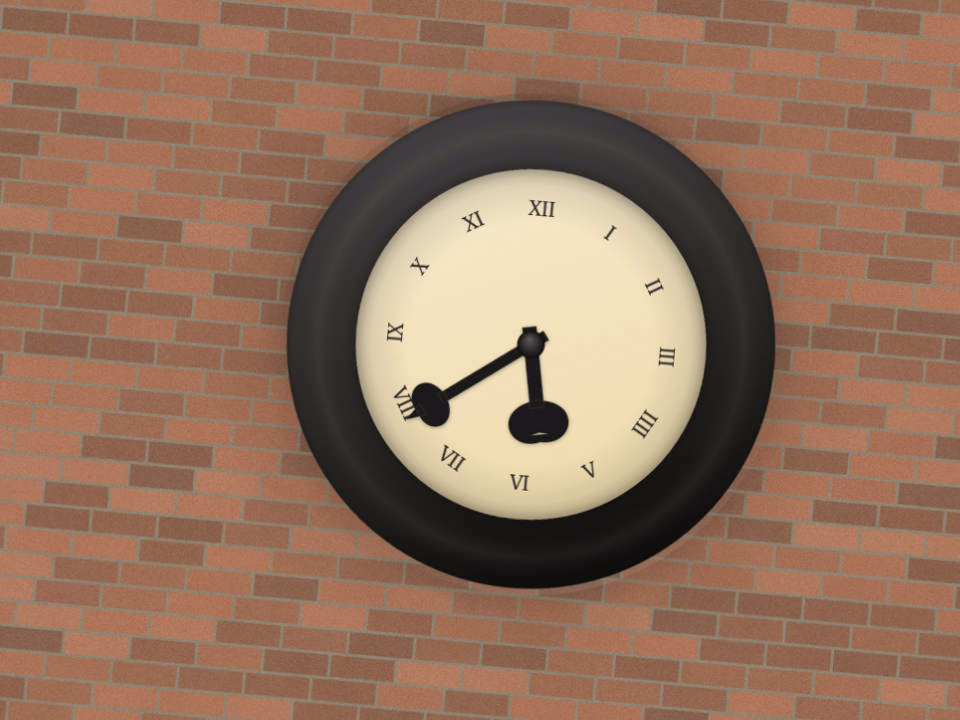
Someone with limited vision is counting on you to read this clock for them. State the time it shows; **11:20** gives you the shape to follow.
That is **5:39**
